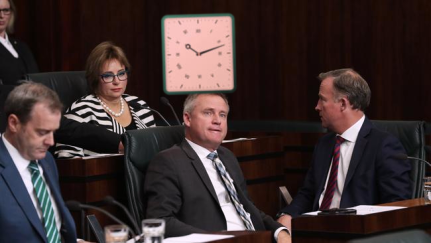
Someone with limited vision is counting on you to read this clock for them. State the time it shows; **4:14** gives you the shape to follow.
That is **10:12**
